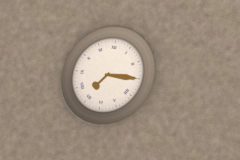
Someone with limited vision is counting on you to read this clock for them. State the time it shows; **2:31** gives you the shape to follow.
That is **7:15**
